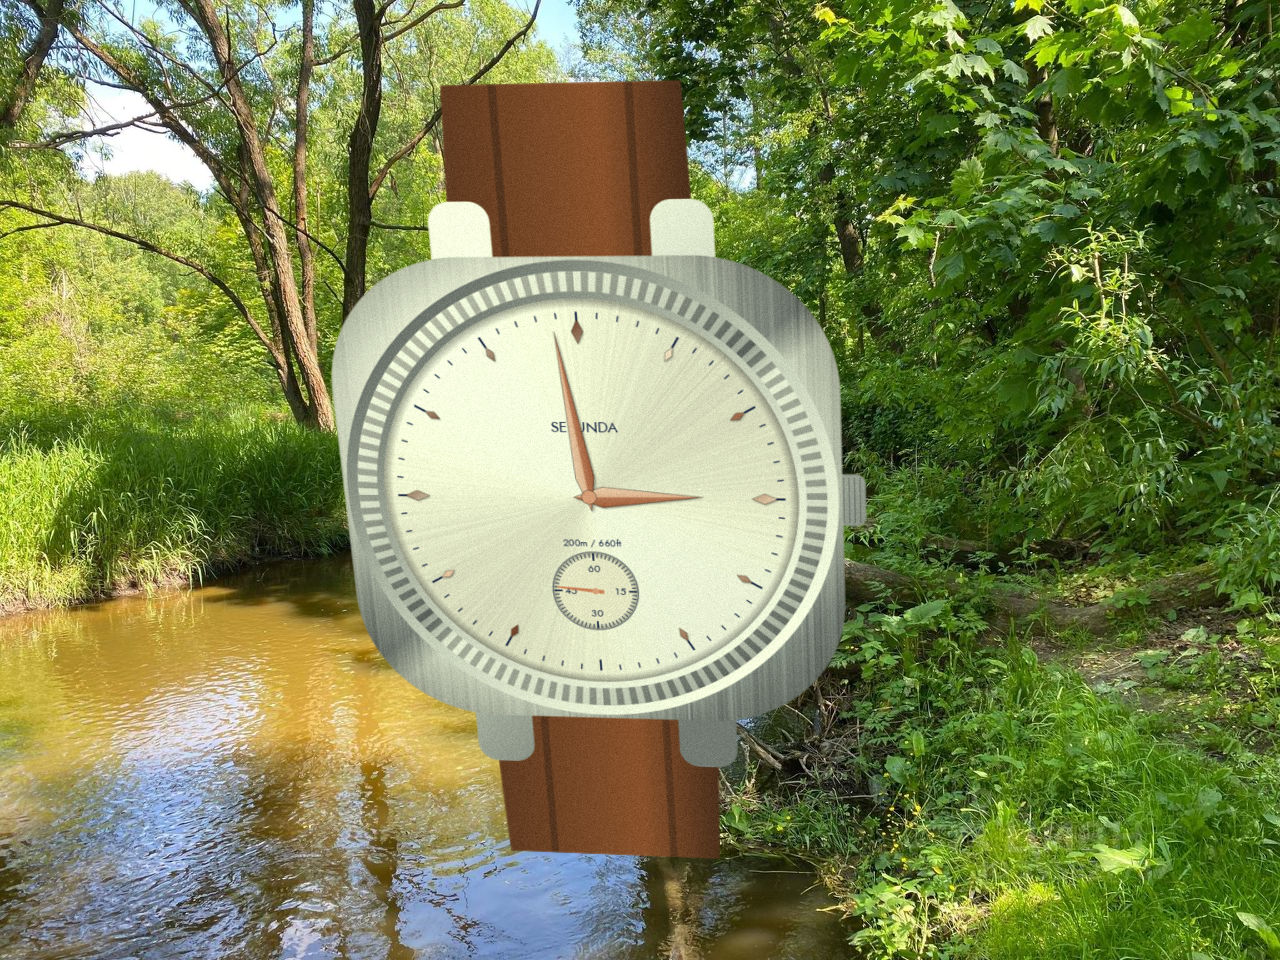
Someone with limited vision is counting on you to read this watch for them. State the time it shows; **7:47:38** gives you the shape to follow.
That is **2:58:46**
